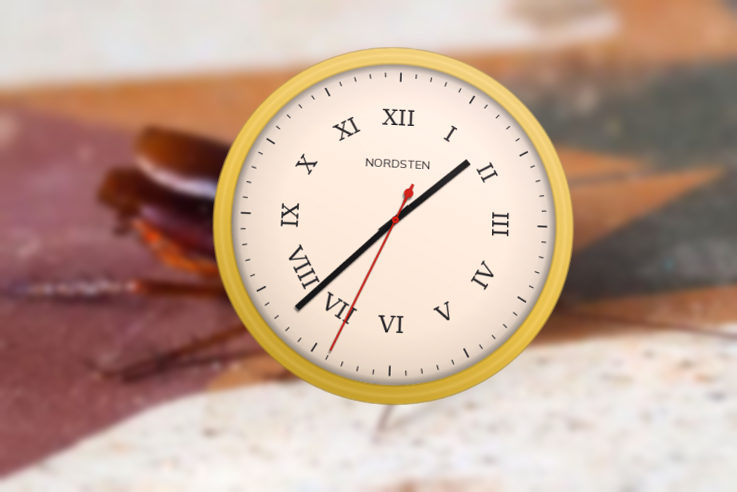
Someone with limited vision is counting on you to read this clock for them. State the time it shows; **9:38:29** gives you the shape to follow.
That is **1:37:34**
